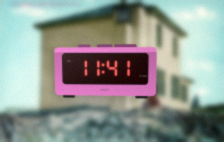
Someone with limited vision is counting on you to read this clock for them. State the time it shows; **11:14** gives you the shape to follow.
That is **11:41**
